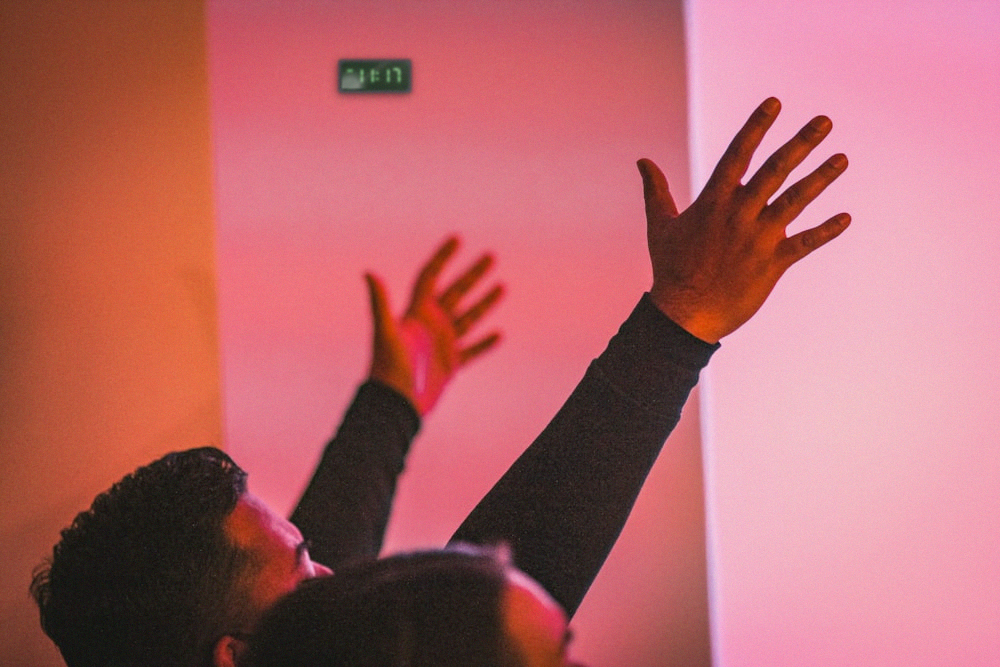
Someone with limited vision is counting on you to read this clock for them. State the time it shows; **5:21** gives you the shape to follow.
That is **11:17**
